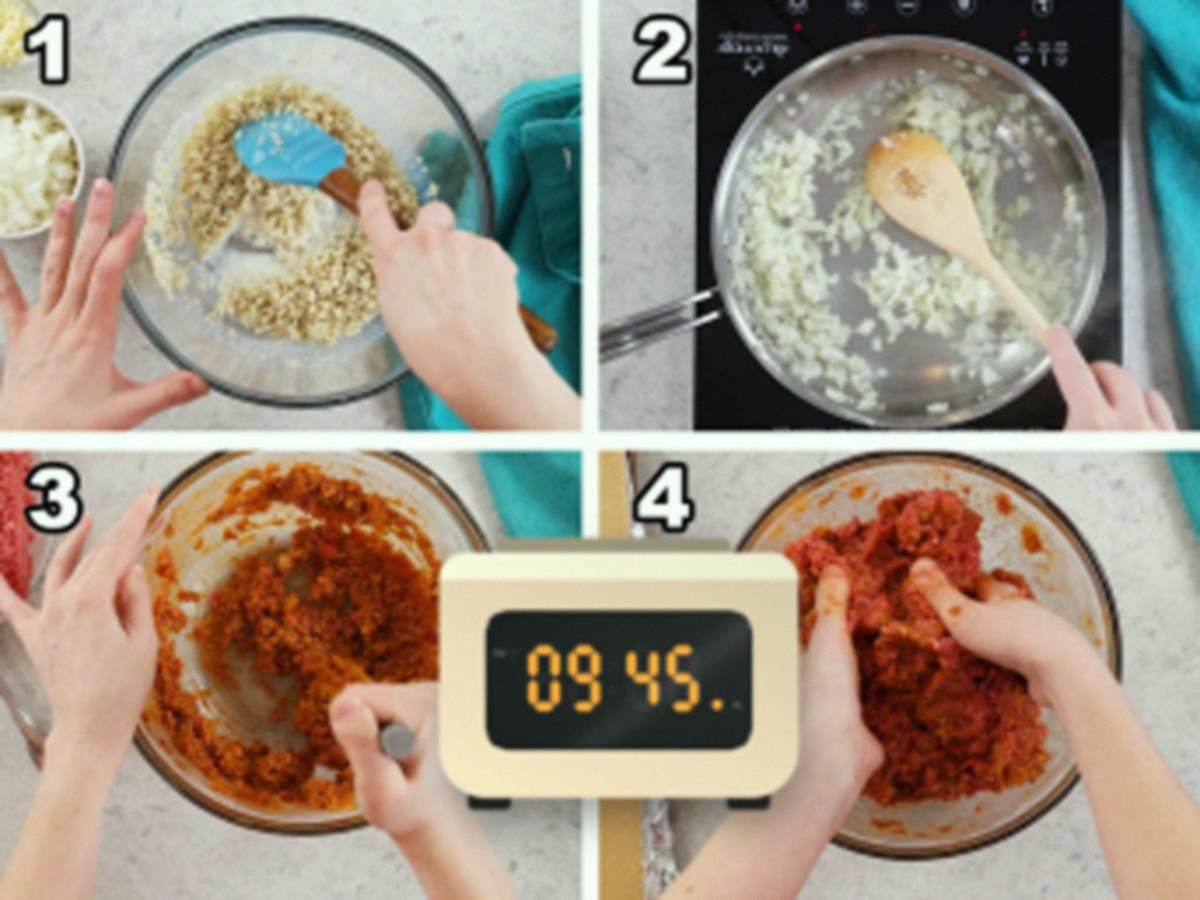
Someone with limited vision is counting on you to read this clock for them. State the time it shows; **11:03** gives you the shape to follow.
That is **9:45**
